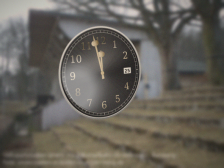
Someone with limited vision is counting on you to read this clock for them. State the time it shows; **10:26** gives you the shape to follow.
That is **11:58**
